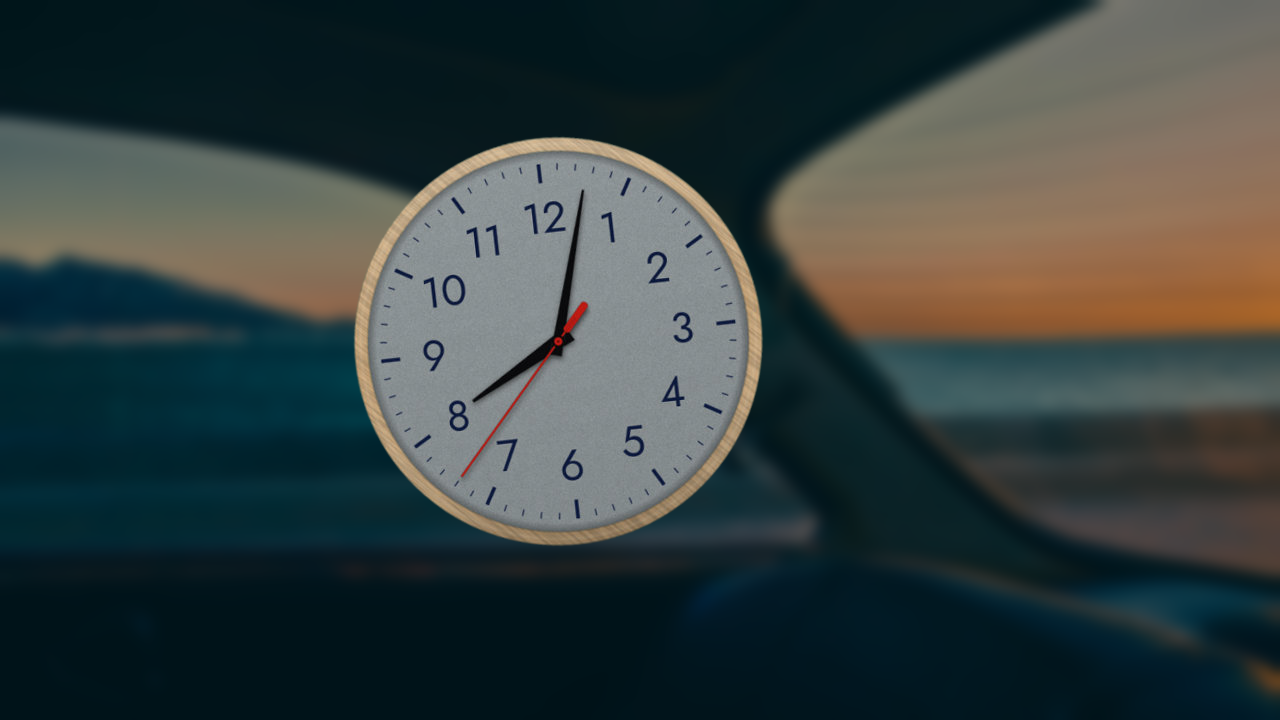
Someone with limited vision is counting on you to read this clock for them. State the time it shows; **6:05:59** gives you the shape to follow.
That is **8:02:37**
